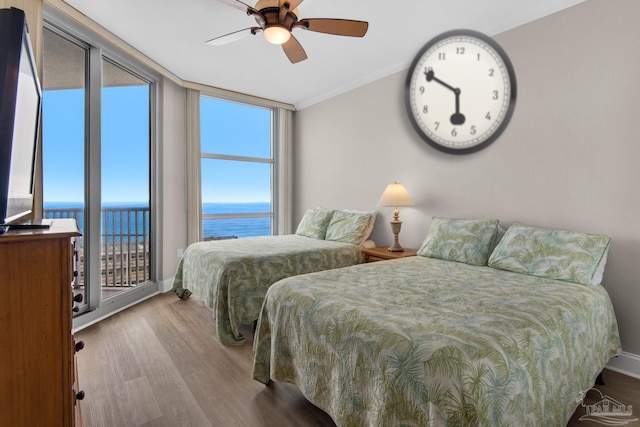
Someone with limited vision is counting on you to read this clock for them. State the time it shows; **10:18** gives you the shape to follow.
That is **5:49**
